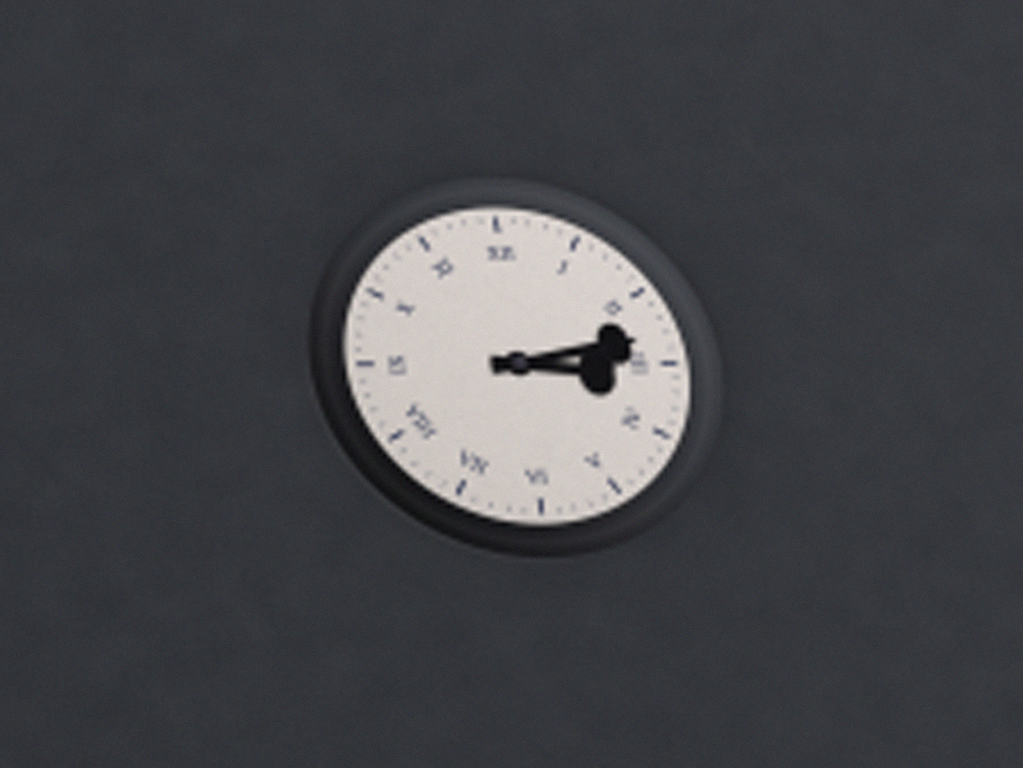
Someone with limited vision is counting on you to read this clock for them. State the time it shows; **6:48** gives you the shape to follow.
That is **3:13**
